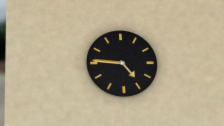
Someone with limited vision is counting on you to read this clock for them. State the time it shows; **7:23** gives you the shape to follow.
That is **4:46**
